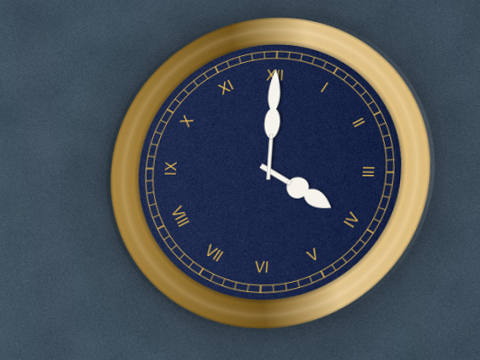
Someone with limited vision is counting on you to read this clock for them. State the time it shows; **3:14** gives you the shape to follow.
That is **4:00**
